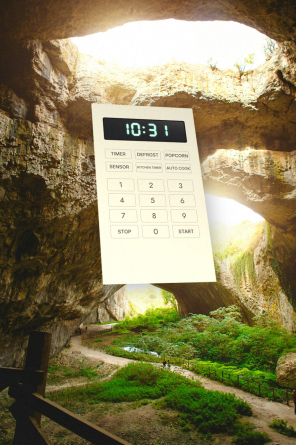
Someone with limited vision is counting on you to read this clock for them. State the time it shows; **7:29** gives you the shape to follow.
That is **10:31**
